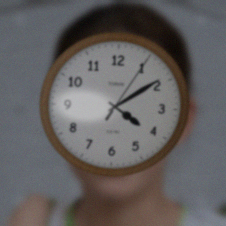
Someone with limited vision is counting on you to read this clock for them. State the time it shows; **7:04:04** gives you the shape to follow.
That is **4:09:05**
